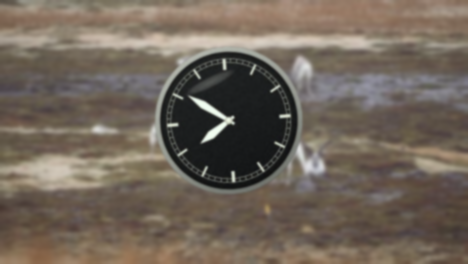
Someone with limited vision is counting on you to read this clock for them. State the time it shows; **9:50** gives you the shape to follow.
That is **7:51**
